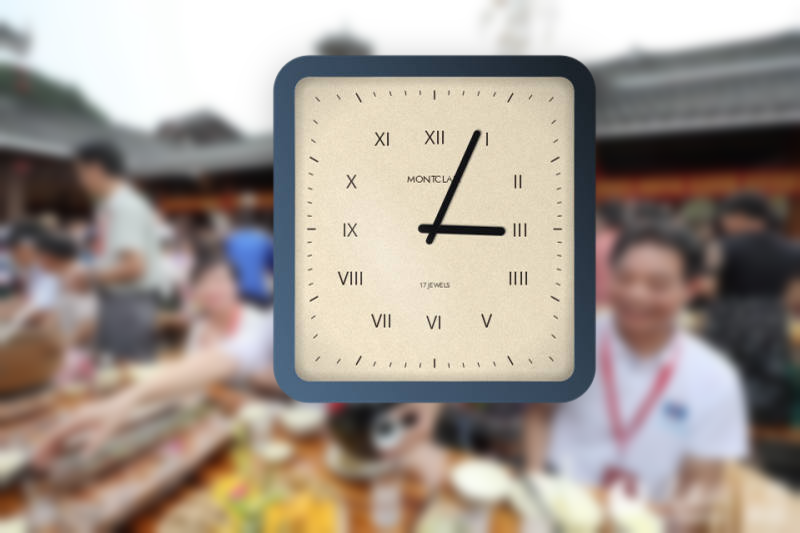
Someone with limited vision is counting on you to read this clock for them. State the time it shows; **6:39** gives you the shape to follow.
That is **3:04**
